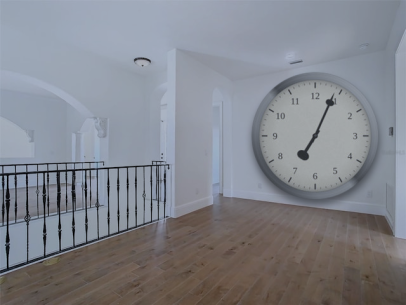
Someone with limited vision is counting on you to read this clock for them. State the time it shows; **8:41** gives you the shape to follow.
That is **7:04**
